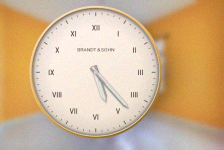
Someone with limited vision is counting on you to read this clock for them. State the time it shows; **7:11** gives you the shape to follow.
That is **5:23**
